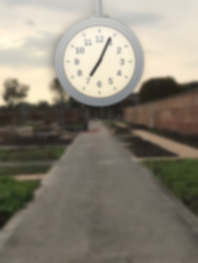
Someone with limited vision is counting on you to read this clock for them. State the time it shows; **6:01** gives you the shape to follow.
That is **7:04**
